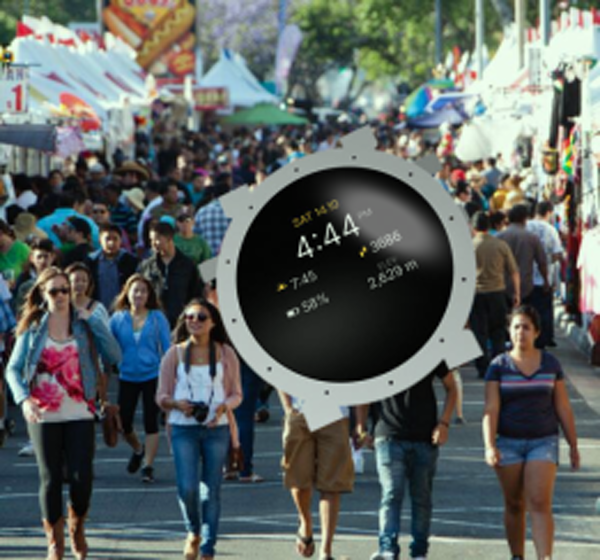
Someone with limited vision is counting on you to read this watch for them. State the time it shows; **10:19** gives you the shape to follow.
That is **4:44**
